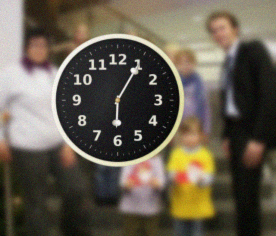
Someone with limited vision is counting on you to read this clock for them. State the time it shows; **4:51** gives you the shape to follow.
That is **6:05**
